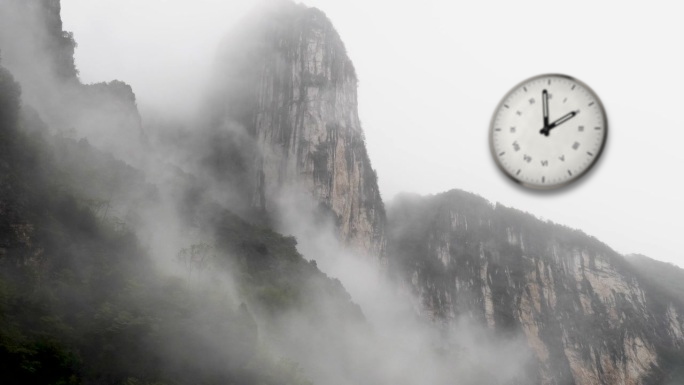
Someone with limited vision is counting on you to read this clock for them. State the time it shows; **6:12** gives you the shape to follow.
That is **1:59**
